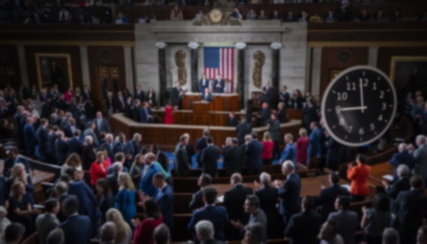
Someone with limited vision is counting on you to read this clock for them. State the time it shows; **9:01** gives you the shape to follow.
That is **8:59**
